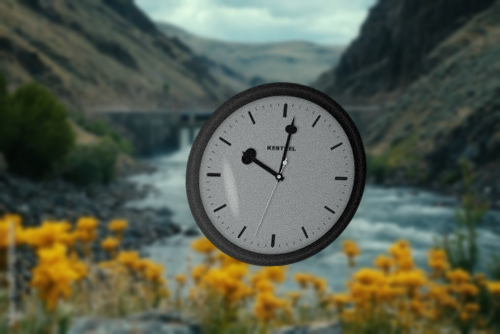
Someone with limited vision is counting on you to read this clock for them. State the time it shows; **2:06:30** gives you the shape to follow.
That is **10:01:33**
